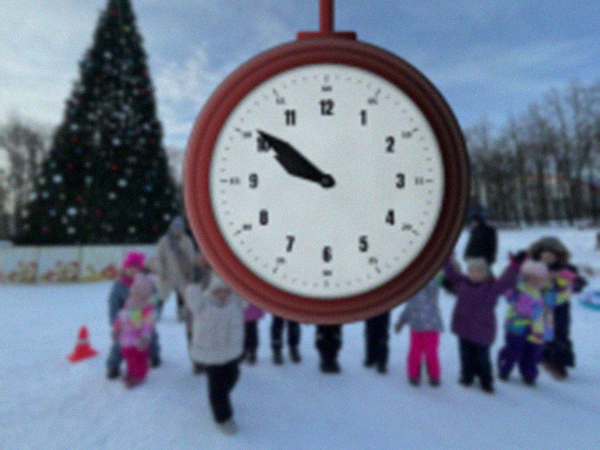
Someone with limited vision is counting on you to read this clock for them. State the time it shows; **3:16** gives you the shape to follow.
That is **9:51**
